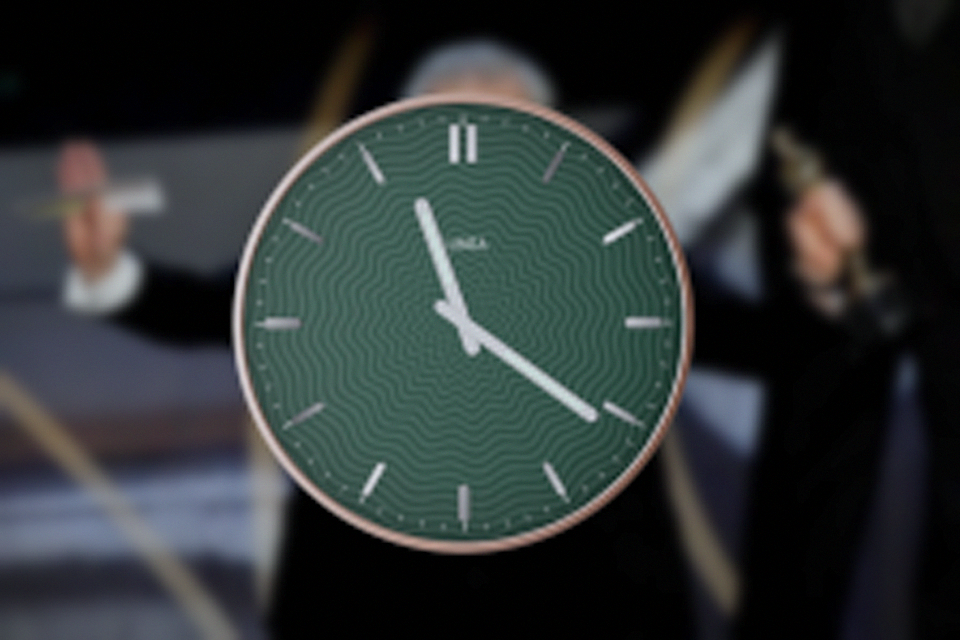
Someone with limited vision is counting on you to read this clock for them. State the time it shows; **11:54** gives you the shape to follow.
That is **11:21**
